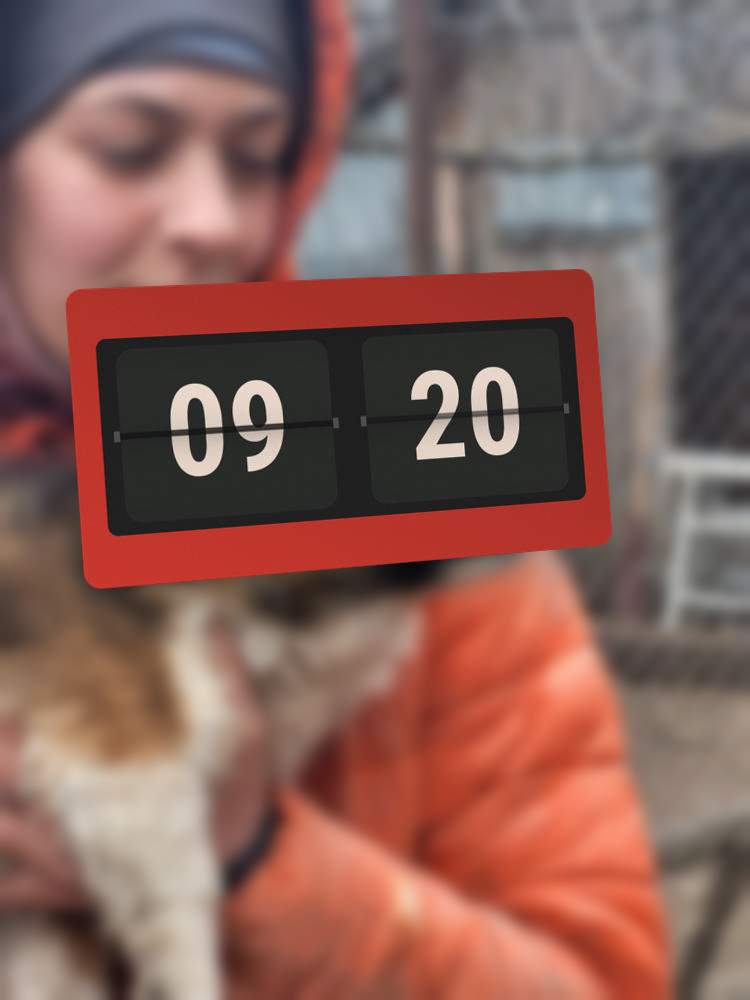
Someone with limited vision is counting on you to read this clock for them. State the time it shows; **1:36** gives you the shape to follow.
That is **9:20**
